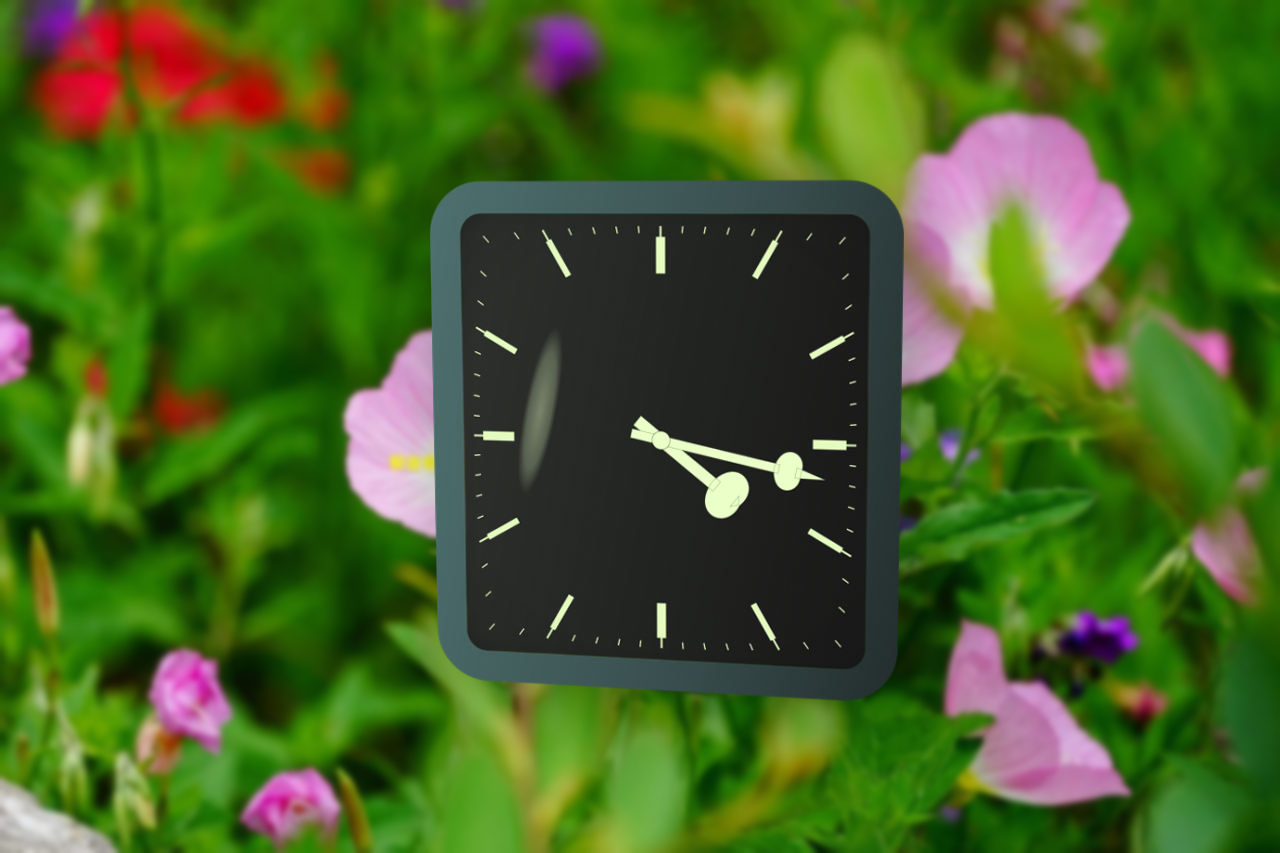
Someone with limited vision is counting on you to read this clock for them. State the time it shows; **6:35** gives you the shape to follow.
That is **4:17**
